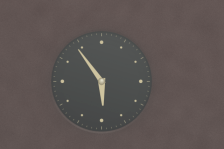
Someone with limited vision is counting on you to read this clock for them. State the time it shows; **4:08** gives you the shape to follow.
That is **5:54**
